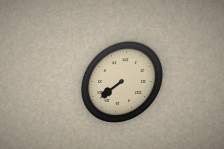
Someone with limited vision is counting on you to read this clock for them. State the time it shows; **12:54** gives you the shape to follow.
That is **7:38**
